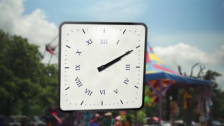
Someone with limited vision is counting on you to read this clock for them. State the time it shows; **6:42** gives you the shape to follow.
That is **2:10**
